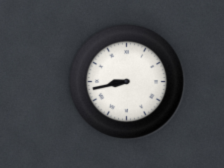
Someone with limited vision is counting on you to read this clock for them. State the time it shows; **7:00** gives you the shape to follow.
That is **8:43**
